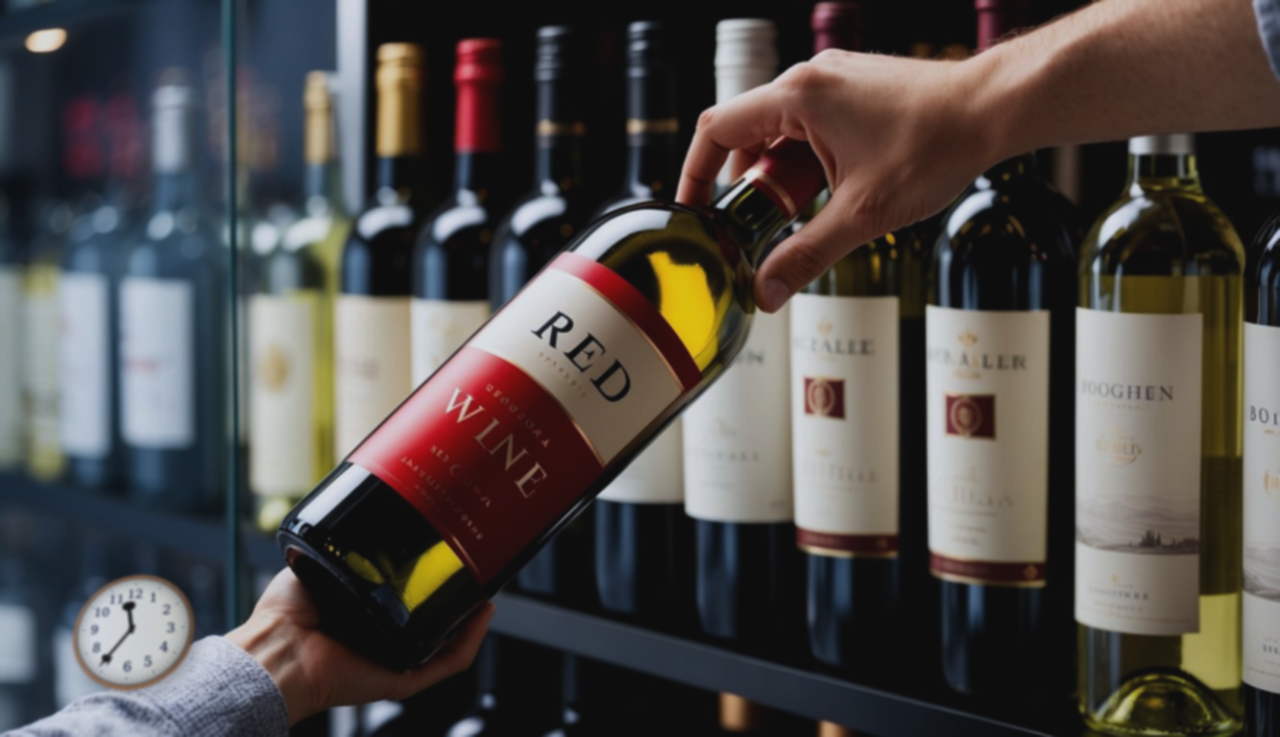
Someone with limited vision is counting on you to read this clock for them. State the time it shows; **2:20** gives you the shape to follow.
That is **11:36**
